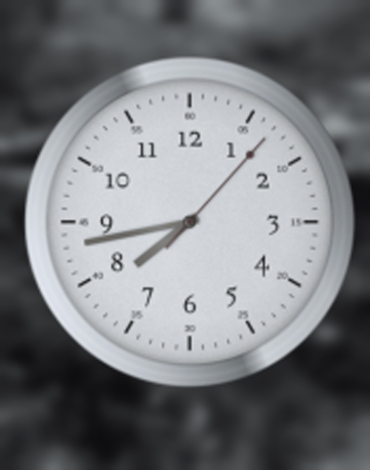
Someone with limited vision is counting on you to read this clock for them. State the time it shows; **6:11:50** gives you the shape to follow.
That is **7:43:07**
